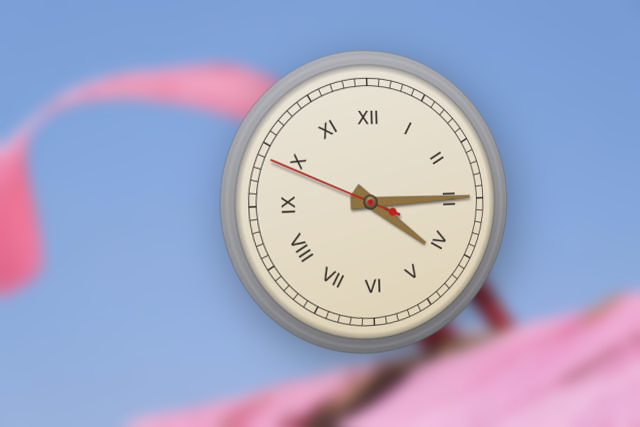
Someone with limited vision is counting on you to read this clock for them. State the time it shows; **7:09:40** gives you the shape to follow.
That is **4:14:49**
